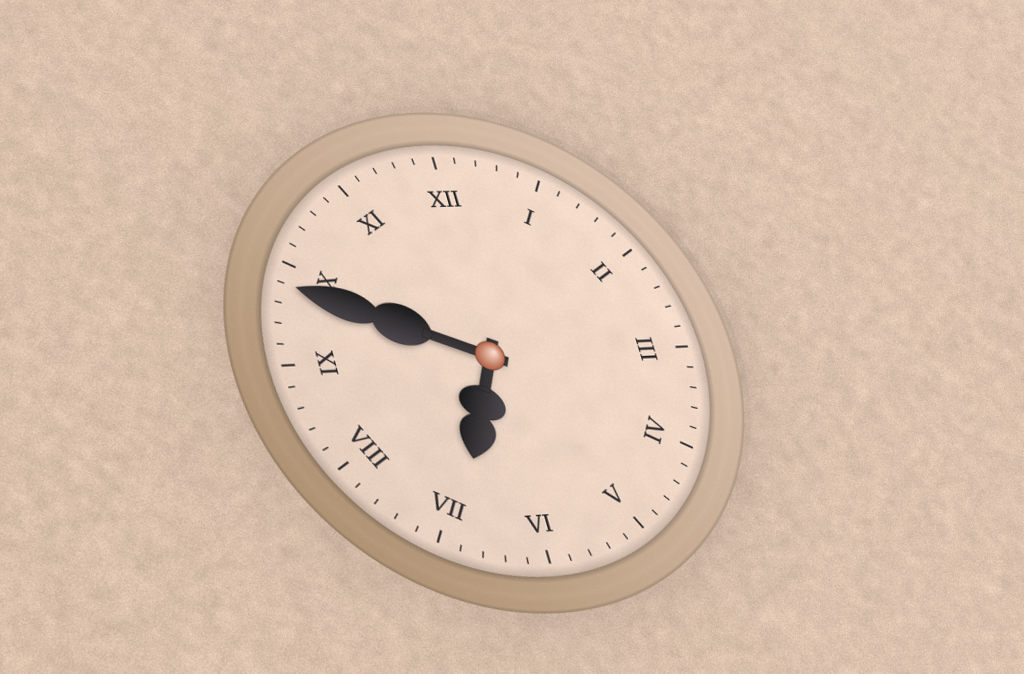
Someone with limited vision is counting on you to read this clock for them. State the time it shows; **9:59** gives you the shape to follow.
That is **6:49**
